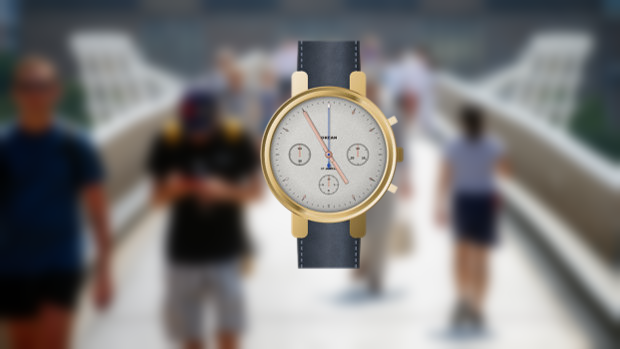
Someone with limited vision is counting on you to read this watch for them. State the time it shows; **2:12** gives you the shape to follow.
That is **4:55**
